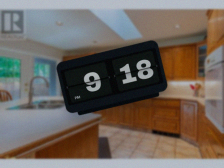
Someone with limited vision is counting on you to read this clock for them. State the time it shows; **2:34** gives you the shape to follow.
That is **9:18**
